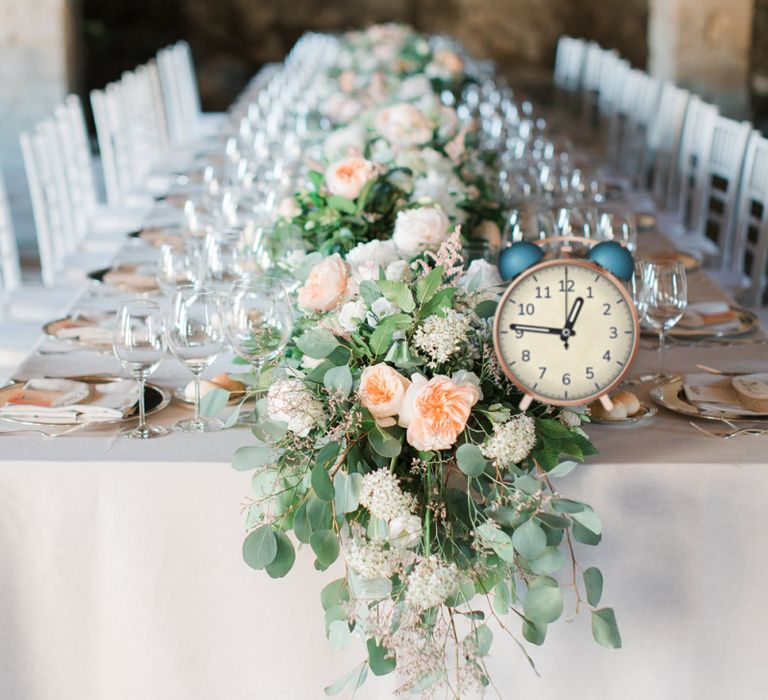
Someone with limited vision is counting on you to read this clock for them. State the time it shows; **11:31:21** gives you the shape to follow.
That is **12:46:00**
